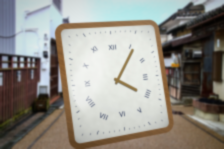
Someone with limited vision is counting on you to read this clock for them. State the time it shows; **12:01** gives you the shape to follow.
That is **4:06**
